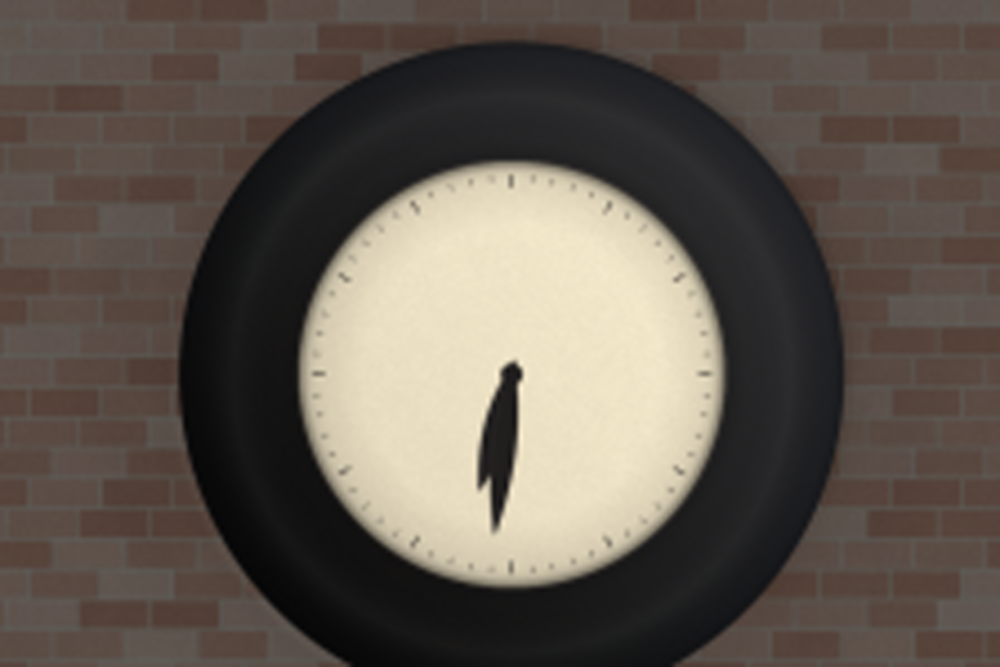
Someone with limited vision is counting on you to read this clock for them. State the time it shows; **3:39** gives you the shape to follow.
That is **6:31**
